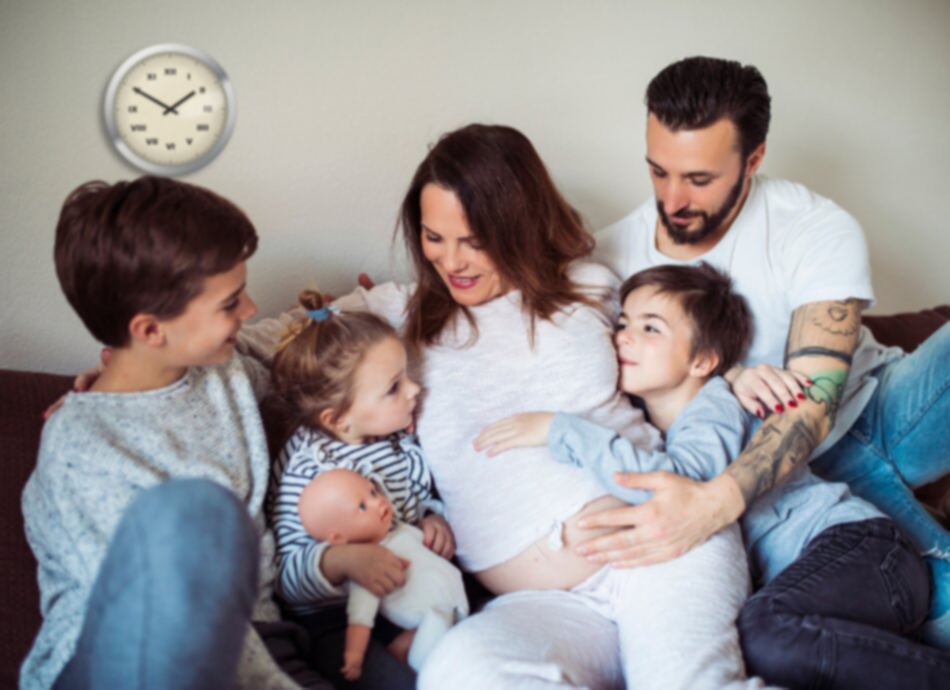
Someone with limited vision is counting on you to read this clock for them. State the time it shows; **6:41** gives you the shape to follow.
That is **1:50**
